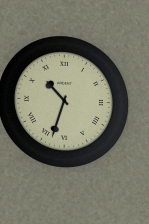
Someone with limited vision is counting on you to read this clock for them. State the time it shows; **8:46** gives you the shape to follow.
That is **10:33**
